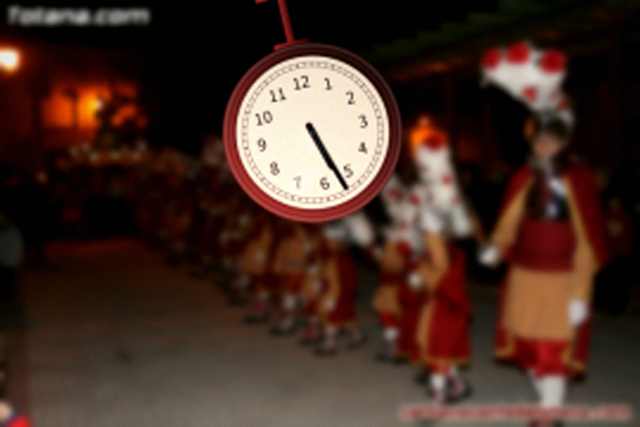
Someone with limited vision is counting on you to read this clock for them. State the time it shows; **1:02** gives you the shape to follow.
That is **5:27**
